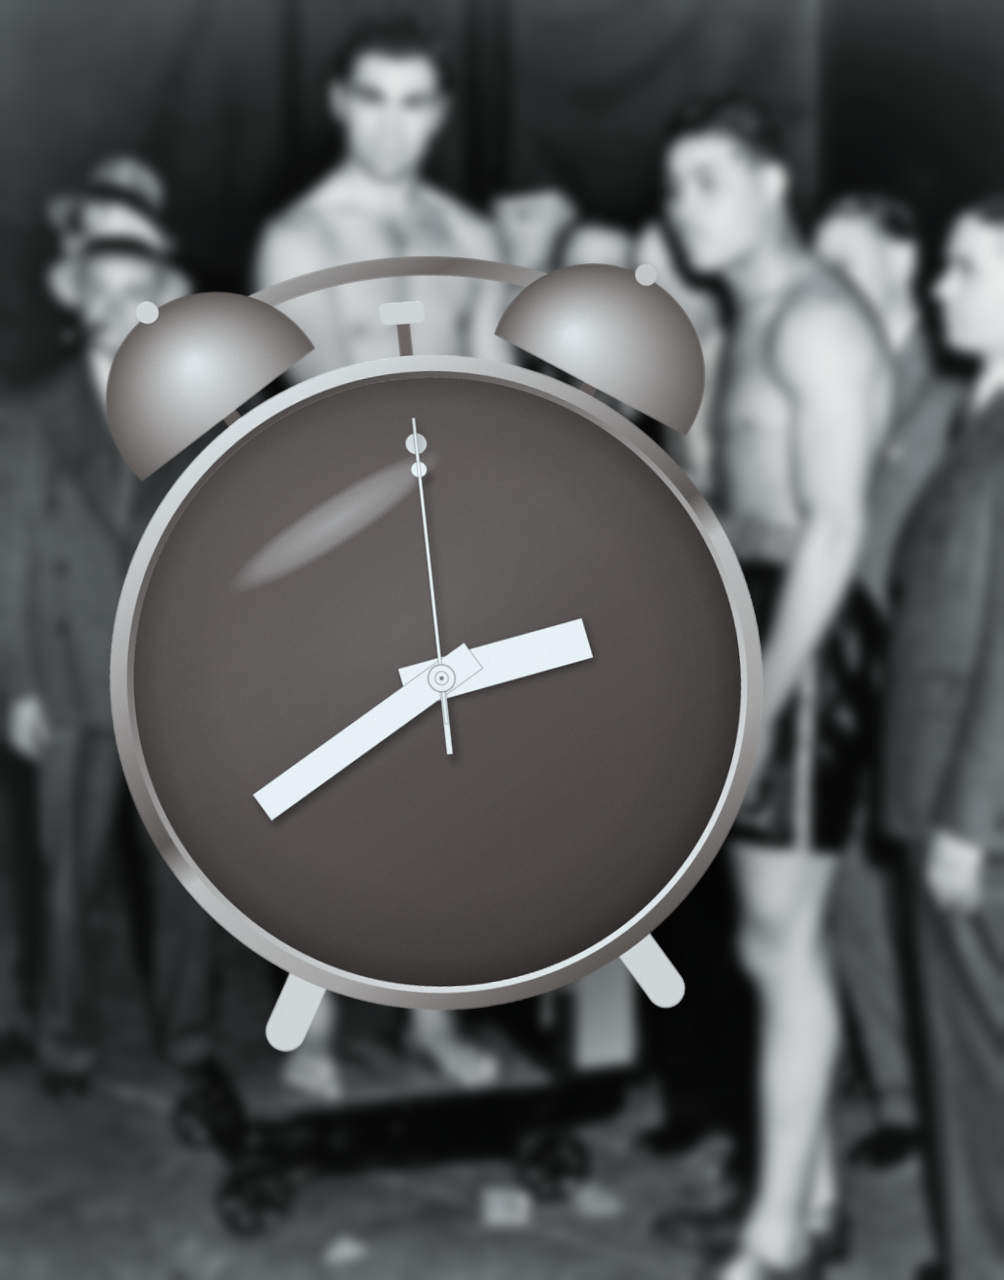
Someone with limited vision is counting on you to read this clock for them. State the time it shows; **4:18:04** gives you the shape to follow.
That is **2:40:00**
